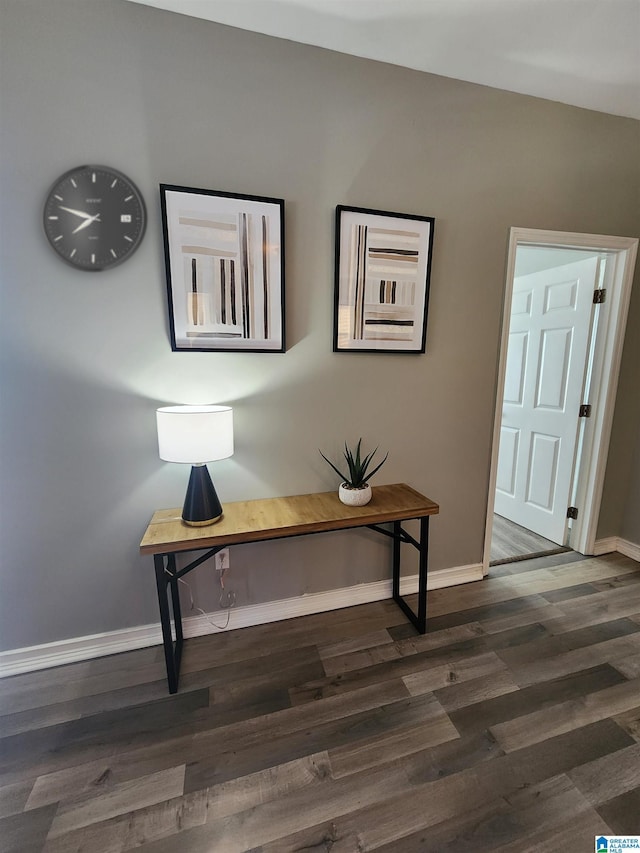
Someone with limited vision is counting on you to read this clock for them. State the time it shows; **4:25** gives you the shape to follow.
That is **7:48**
